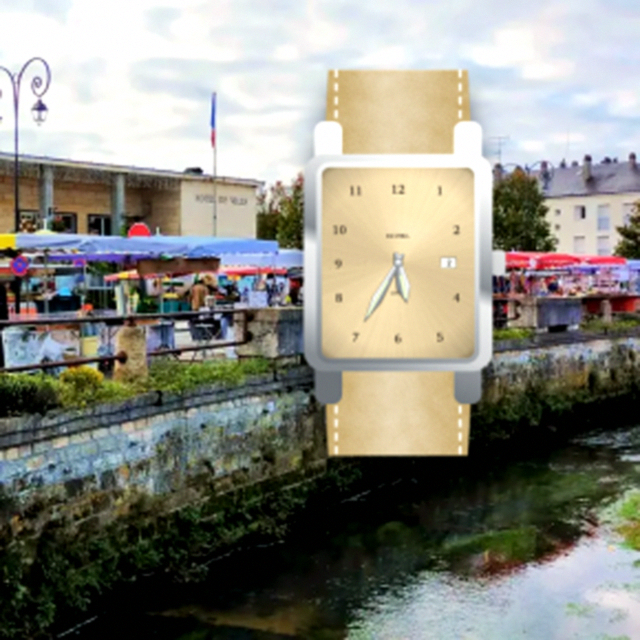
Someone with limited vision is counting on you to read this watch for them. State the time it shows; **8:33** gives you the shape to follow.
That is **5:35**
